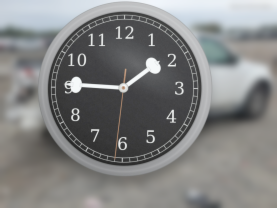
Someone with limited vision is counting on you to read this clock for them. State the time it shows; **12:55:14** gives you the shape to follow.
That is **1:45:31**
